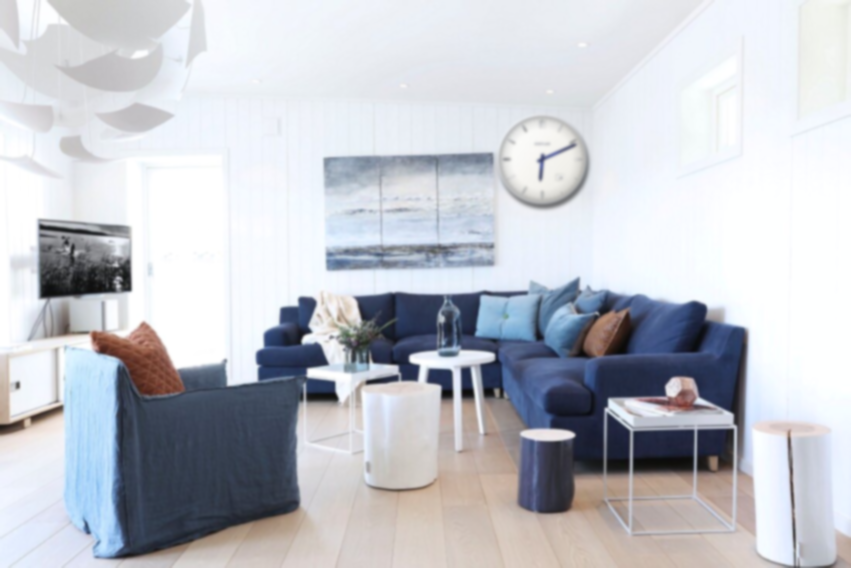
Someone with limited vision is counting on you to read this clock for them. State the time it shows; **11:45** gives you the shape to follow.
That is **6:11**
